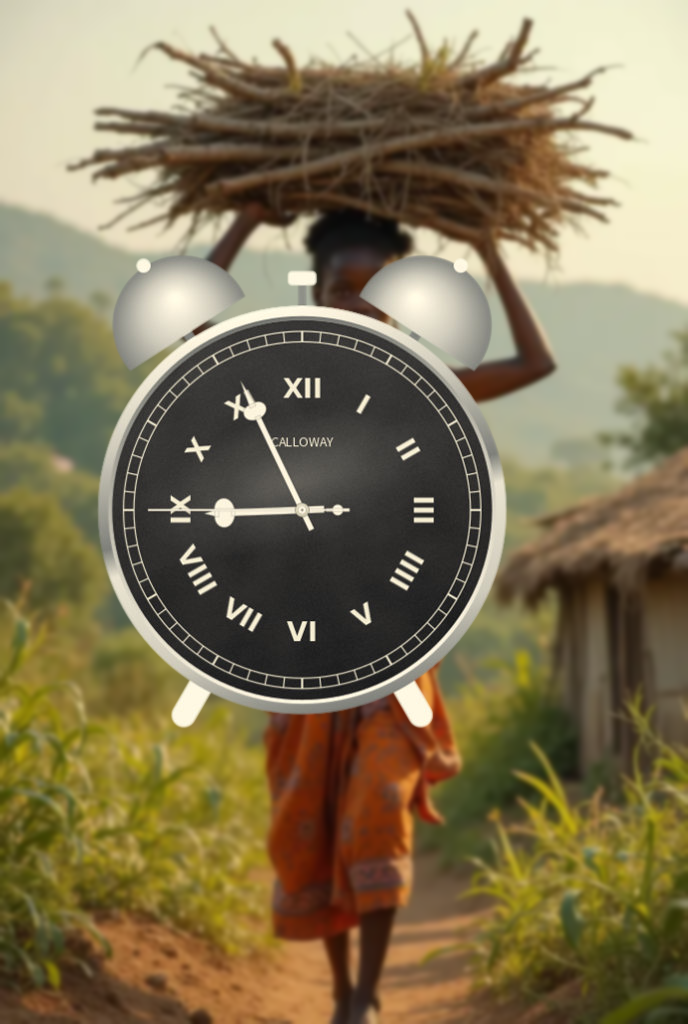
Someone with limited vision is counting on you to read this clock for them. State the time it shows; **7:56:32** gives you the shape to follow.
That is **8:55:45**
